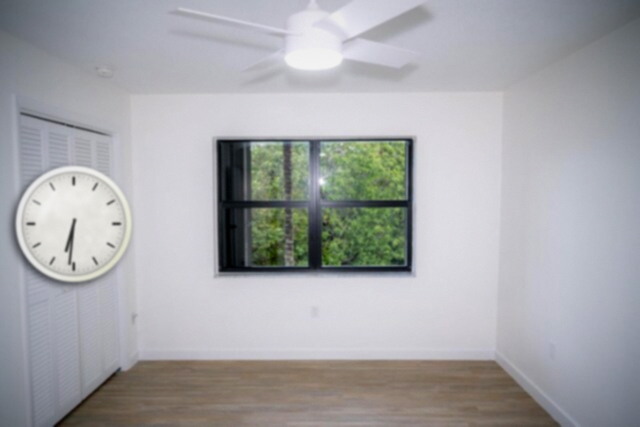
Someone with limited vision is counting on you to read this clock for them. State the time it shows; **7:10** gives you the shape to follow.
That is **6:31**
